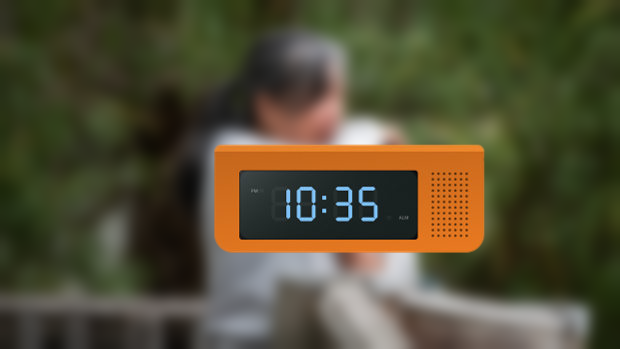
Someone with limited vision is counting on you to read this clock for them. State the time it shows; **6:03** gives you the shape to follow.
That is **10:35**
